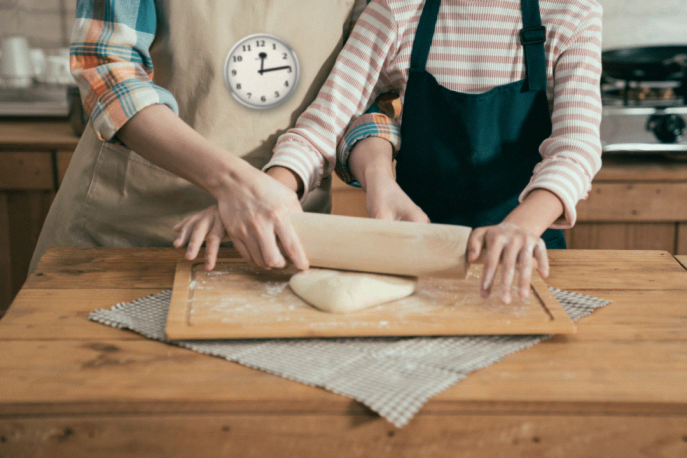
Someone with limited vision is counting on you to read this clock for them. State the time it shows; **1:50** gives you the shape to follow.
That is **12:14**
